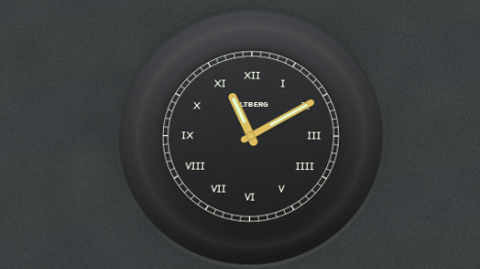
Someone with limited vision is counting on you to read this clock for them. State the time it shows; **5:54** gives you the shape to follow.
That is **11:10**
